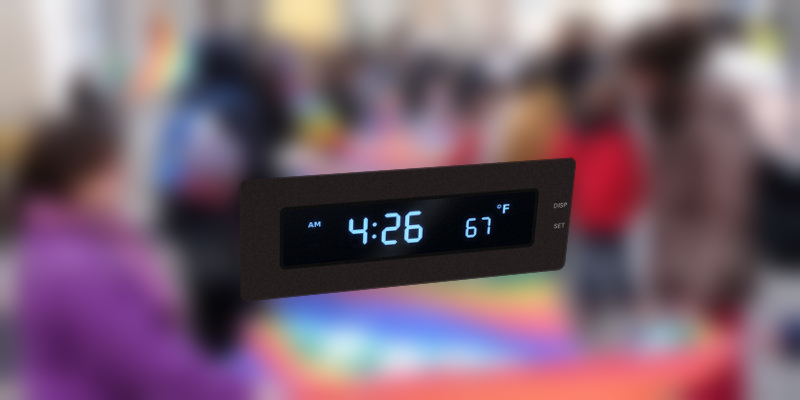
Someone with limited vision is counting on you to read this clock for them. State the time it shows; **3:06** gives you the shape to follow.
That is **4:26**
